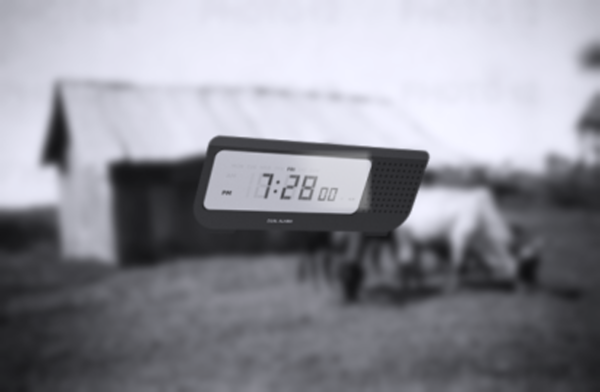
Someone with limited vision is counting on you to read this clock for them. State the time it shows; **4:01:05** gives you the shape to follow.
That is **7:28:00**
